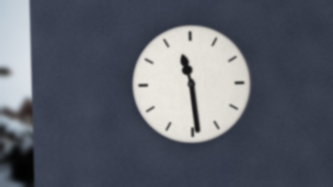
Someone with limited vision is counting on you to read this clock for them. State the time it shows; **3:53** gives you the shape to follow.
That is **11:29**
